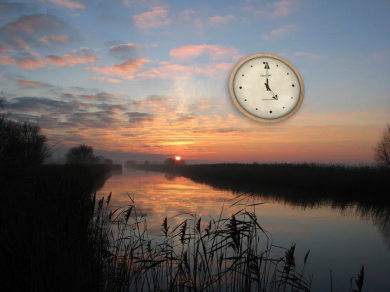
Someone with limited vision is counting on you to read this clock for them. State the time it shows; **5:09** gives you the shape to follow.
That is **5:01**
